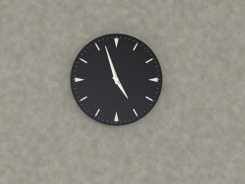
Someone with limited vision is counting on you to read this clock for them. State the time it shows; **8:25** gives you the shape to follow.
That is **4:57**
